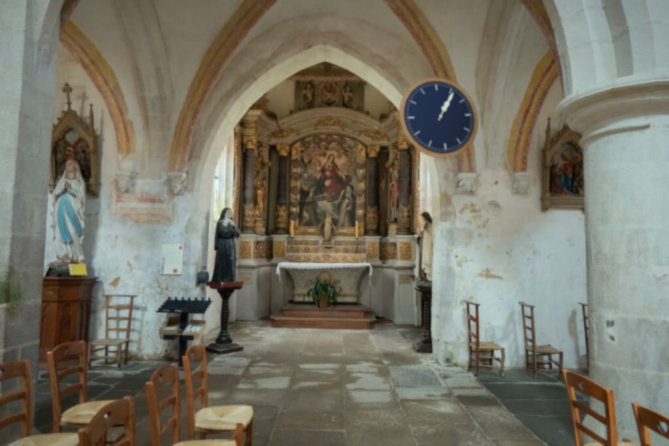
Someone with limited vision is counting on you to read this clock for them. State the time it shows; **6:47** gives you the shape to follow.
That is **1:06**
